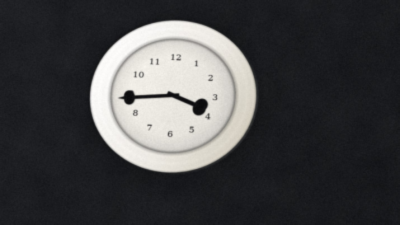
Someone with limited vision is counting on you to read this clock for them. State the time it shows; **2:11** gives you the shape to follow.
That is **3:44**
